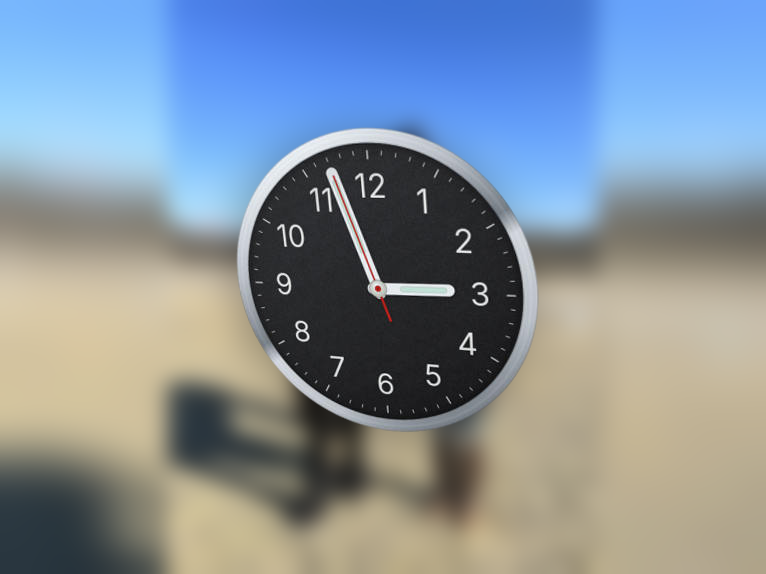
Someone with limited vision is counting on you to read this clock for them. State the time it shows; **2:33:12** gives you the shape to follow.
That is **2:56:57**
